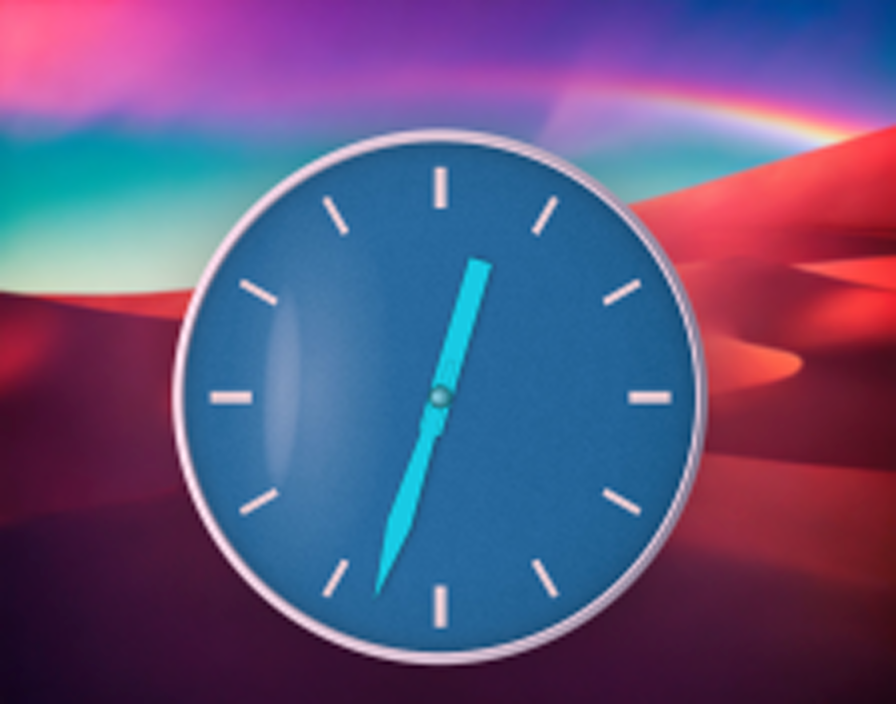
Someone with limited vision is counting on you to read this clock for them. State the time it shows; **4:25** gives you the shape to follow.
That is **12:33**
